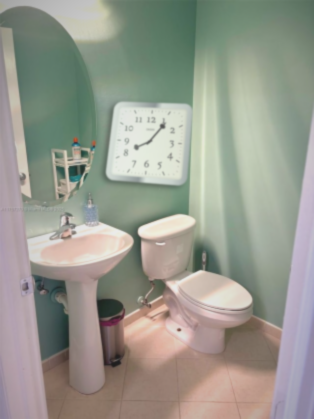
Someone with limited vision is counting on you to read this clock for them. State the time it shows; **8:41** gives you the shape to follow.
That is **8:06**
